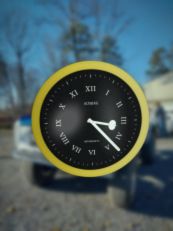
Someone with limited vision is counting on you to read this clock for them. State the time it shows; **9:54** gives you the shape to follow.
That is **3:23**
